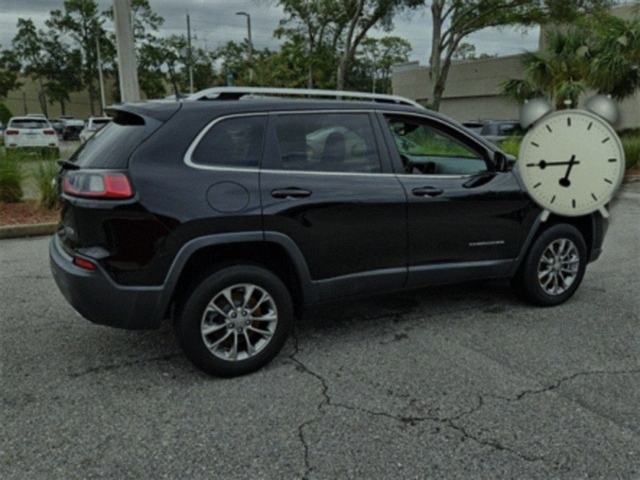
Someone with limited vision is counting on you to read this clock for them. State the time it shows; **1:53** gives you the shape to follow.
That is **6:45**
